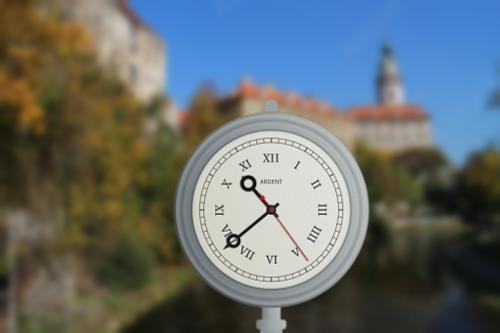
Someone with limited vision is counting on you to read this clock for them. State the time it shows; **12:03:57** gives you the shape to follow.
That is **10:38:24**
